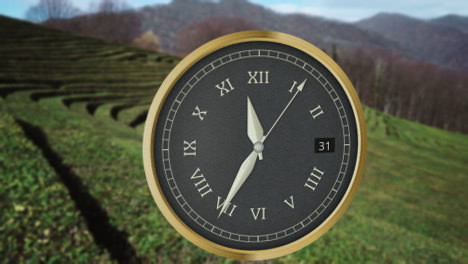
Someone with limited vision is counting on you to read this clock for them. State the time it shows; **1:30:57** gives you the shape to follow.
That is **11:35:06**
